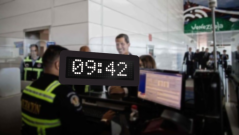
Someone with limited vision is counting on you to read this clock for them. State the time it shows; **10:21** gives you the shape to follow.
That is **9:42**
